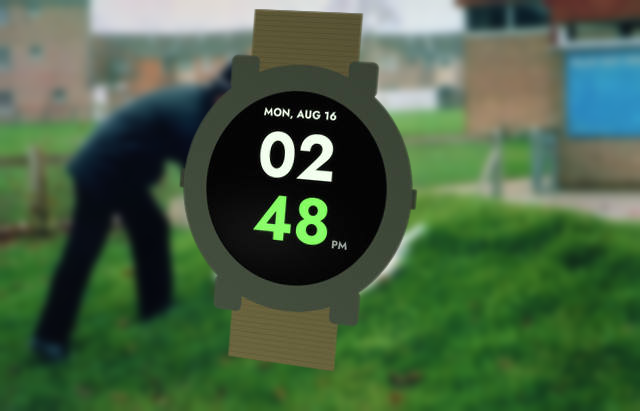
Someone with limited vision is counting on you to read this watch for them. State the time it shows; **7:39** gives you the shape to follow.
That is **2:48**
